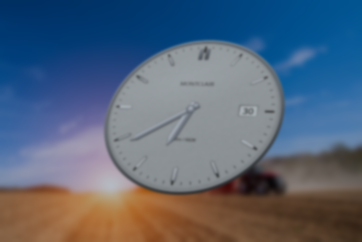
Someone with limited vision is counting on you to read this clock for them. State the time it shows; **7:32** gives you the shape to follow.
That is **6:39**
